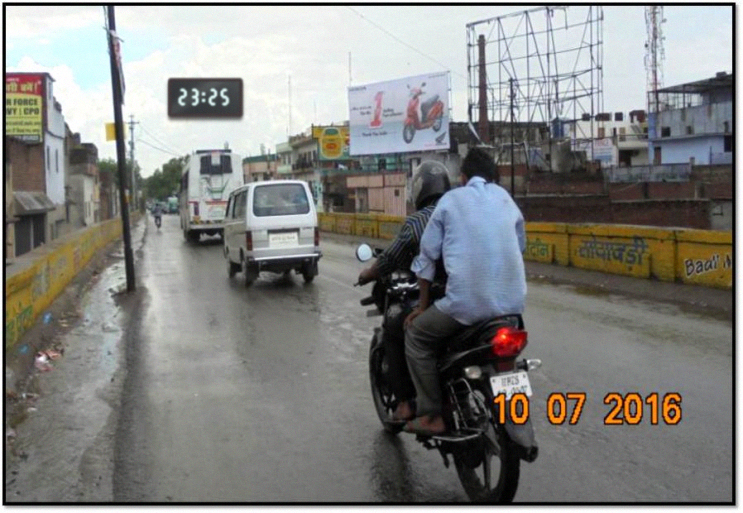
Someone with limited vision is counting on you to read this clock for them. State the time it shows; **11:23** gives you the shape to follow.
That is **23:25**
